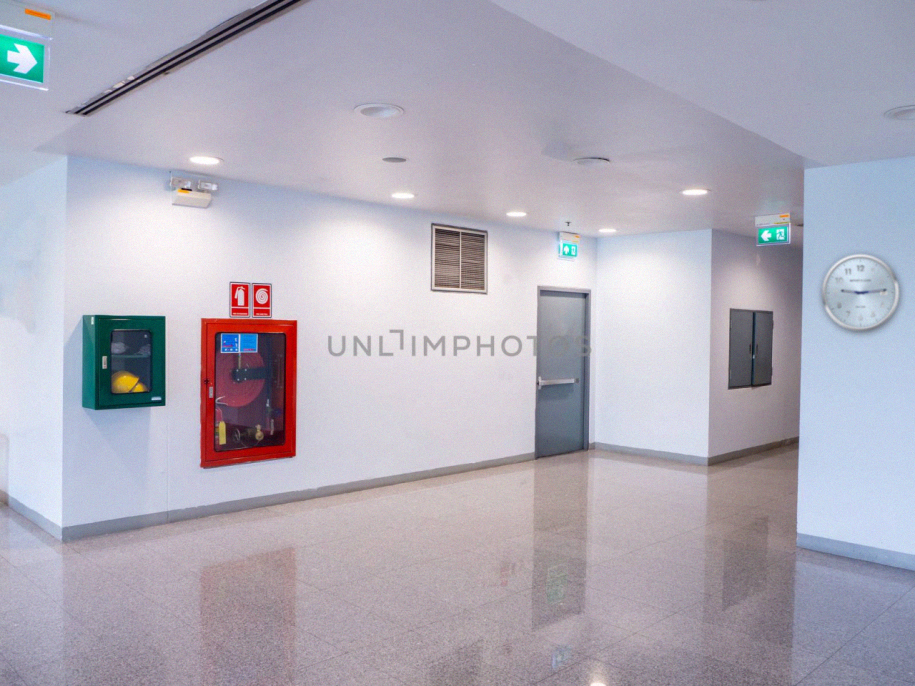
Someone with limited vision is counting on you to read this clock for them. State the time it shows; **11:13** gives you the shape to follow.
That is **9:14**
